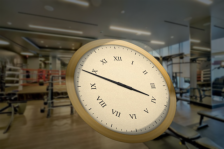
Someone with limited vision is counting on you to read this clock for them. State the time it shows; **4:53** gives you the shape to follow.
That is **3:49**
